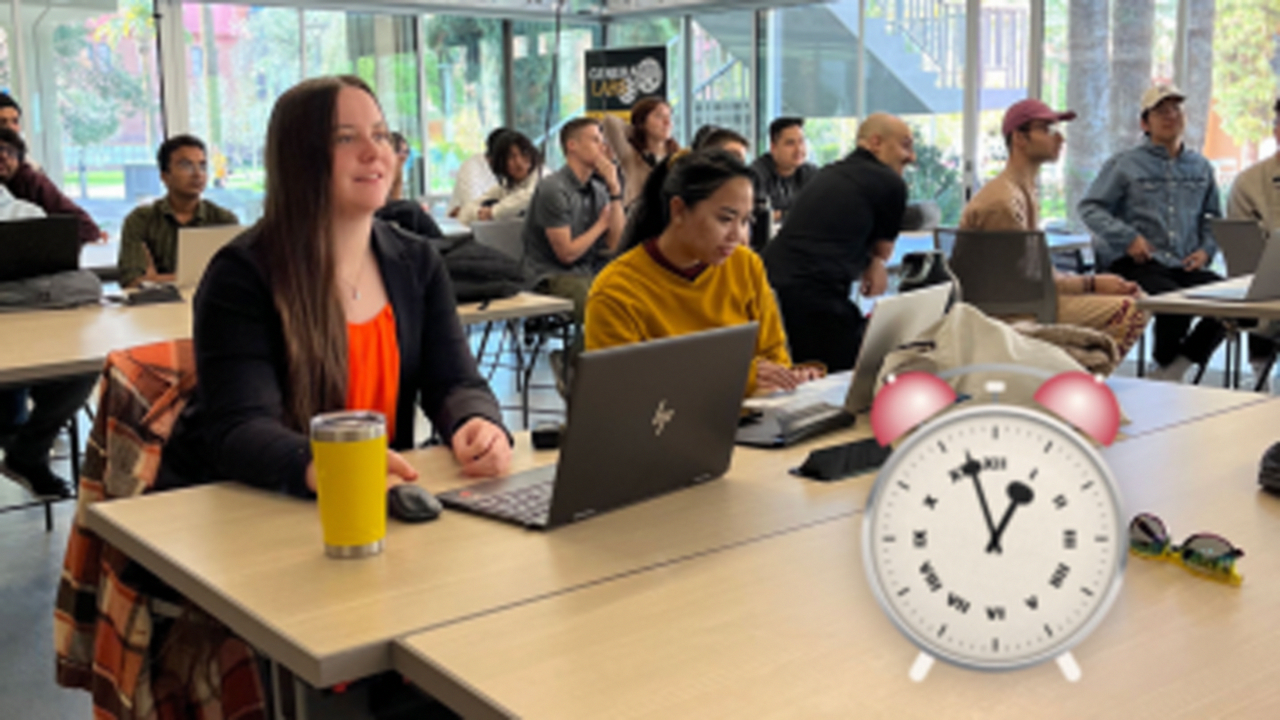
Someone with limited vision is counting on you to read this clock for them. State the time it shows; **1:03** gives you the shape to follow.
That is **12:57**
